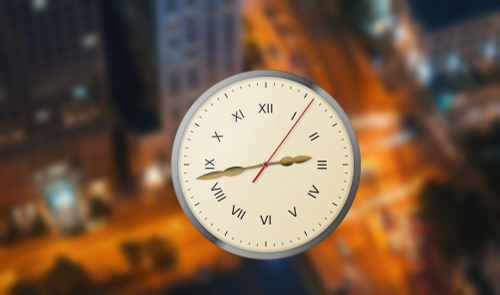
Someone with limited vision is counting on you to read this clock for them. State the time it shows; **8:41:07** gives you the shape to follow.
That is **2:43:06**
